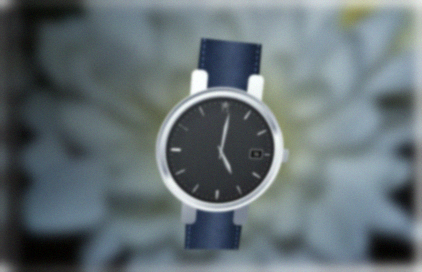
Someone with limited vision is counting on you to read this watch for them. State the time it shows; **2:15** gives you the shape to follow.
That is **5:01**
